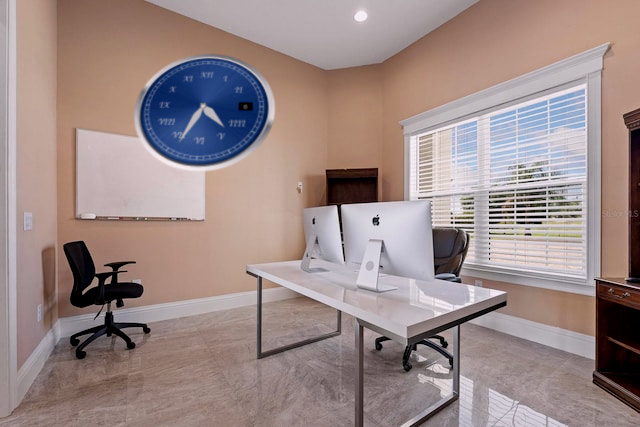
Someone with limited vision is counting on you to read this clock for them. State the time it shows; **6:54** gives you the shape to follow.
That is **4:34**
